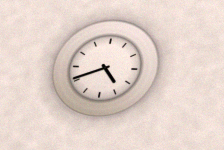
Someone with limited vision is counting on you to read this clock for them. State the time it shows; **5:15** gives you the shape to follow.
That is **4:41**
